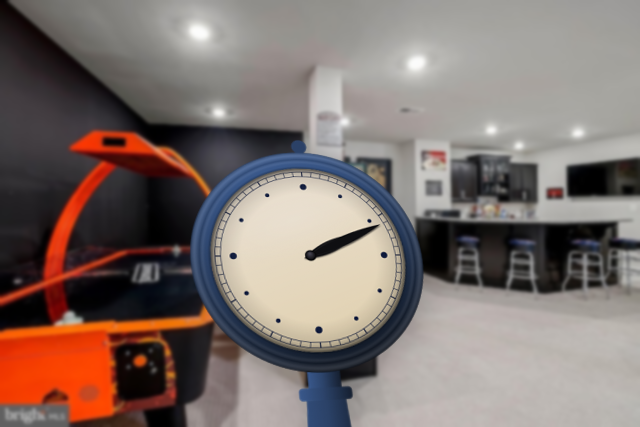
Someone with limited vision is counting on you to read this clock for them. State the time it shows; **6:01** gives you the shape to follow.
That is **2:11**
